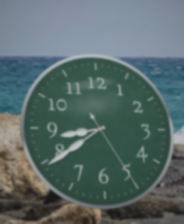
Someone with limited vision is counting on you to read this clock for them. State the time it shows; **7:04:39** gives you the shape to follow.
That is **8:39:25**
